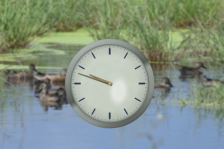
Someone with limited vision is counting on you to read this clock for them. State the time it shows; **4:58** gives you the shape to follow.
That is **9:48**
